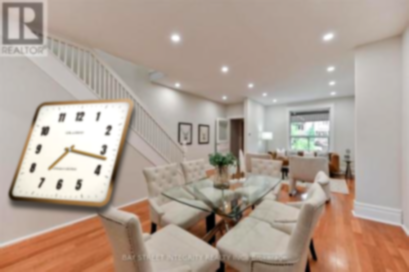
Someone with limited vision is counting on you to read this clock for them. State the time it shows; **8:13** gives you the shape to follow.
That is **7:17**
